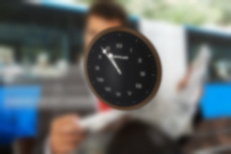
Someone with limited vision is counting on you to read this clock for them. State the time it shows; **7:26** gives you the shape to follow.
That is **10:53**
